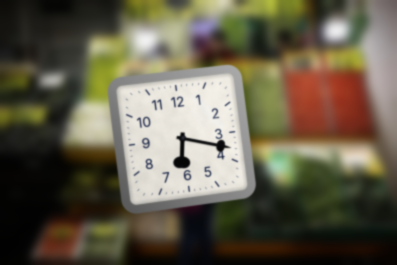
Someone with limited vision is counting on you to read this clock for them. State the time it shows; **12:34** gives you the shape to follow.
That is **6:18**
